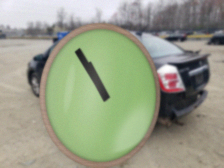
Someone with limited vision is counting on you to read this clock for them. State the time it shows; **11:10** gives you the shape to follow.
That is **10:54**
